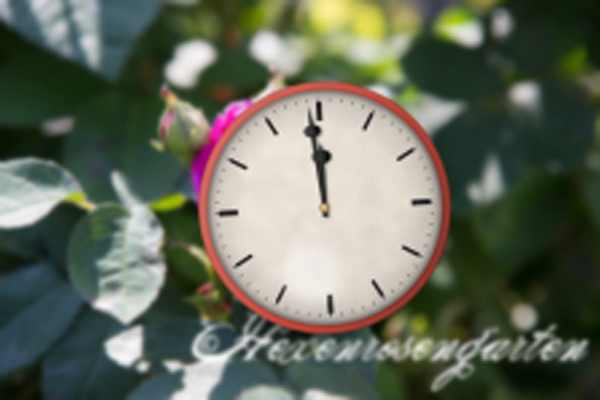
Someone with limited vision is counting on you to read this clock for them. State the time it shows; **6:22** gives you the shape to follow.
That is **11:59**
